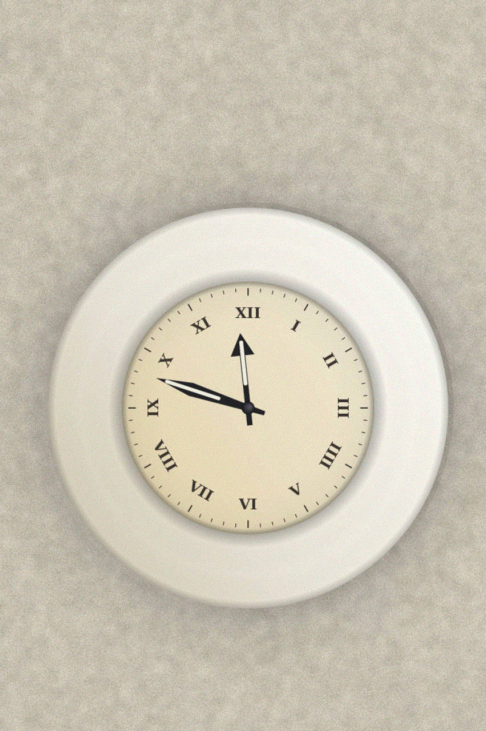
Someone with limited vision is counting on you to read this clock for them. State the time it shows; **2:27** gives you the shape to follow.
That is **11:48**
